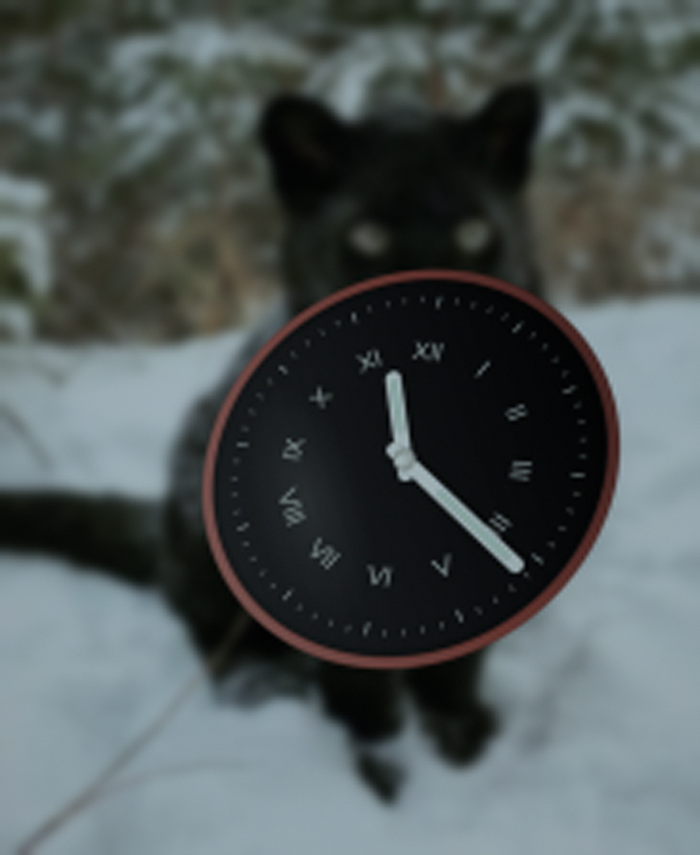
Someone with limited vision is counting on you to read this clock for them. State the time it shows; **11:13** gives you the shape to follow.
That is **11:21**
